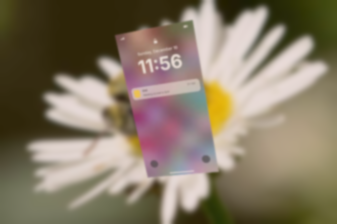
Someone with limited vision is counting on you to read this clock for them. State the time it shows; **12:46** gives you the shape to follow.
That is **11:56**
